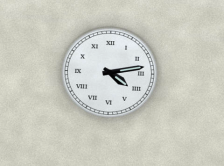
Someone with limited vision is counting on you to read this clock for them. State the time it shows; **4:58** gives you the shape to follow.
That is **4:13**
